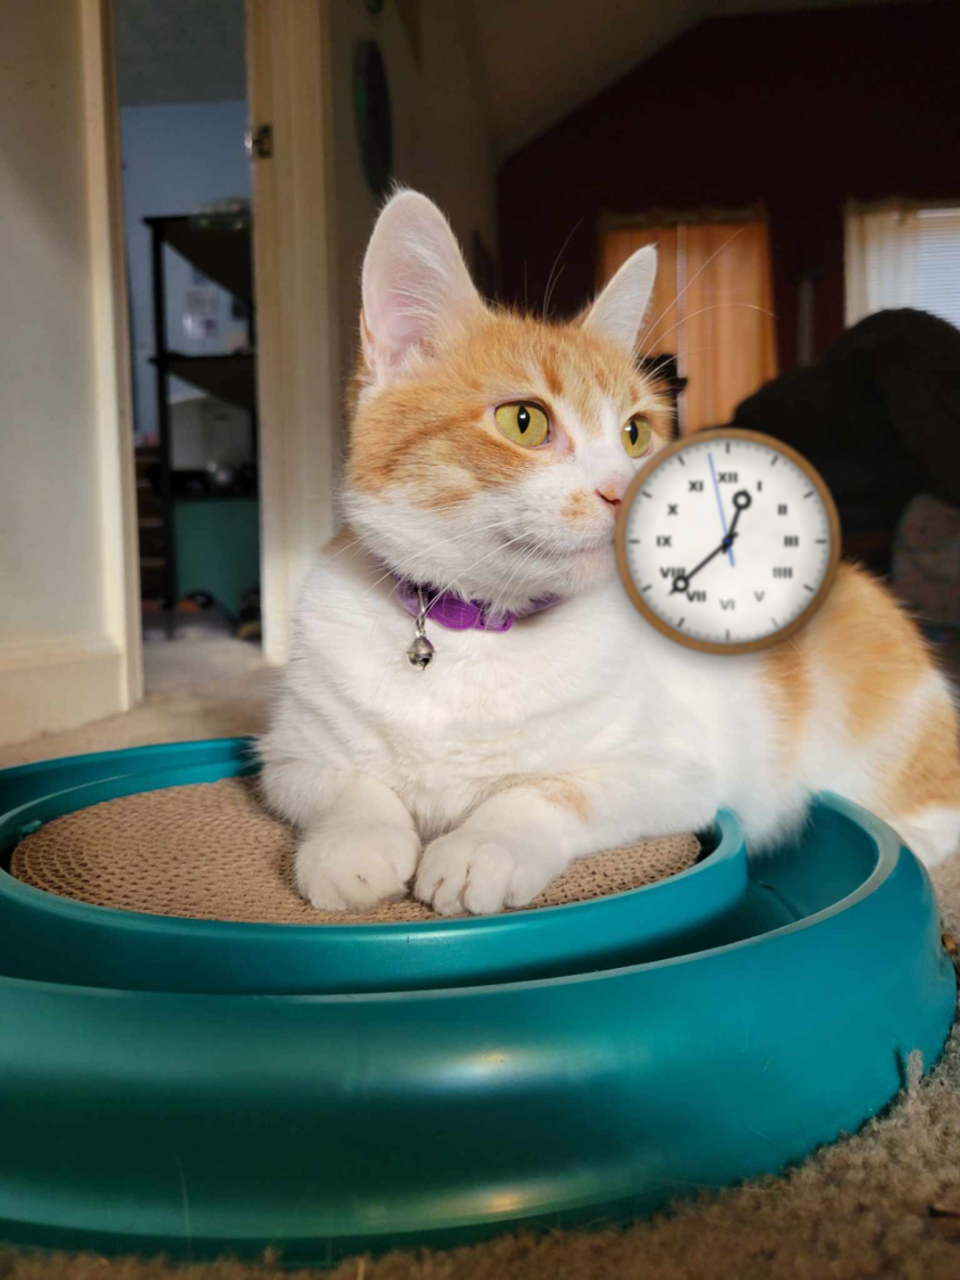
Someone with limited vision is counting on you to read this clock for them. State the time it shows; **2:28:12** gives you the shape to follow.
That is **12:37:58**
